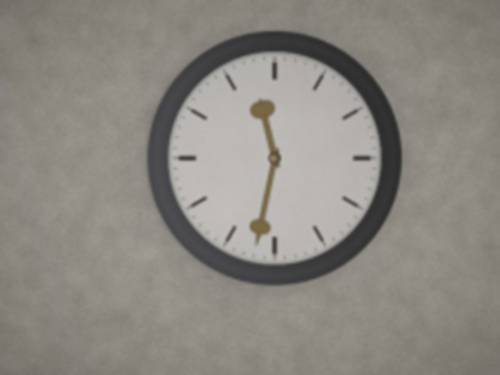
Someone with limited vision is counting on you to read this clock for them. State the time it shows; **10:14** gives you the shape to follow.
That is **11:32**
